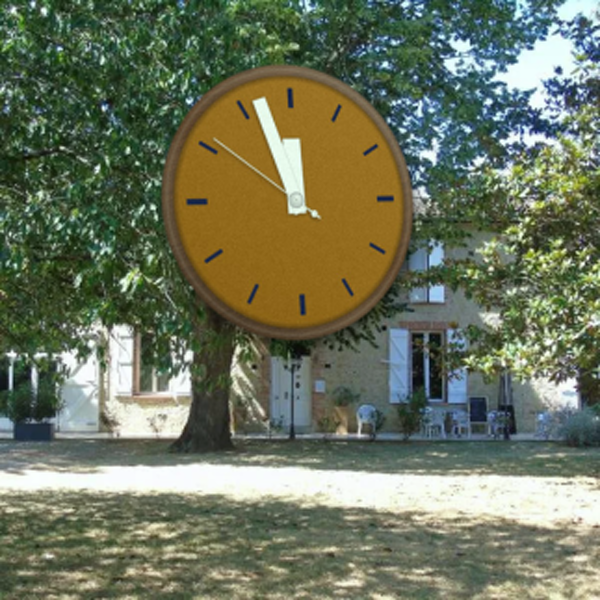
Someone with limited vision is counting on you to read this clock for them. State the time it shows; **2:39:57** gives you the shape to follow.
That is **11:56:51**
